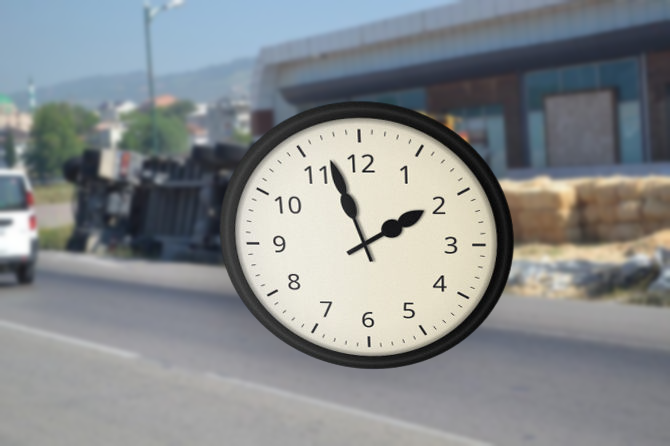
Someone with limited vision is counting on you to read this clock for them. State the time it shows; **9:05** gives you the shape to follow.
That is **1:57**
